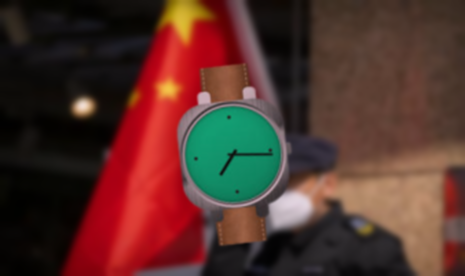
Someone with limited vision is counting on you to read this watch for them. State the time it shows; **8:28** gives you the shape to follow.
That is **7:16**
